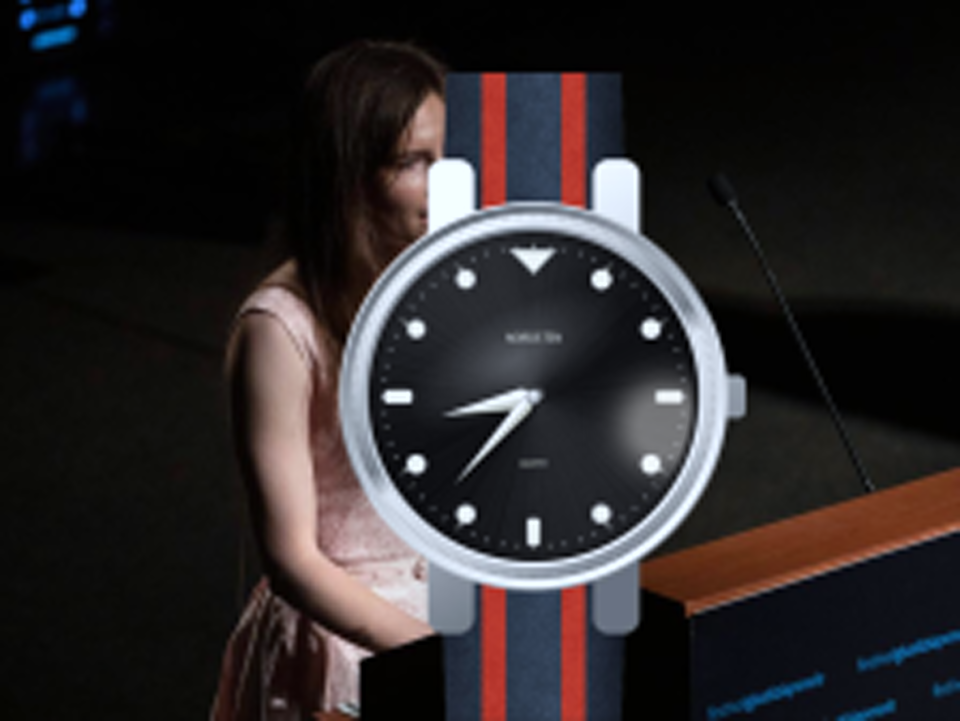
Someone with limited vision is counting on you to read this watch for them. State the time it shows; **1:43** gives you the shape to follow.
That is **8:37**
